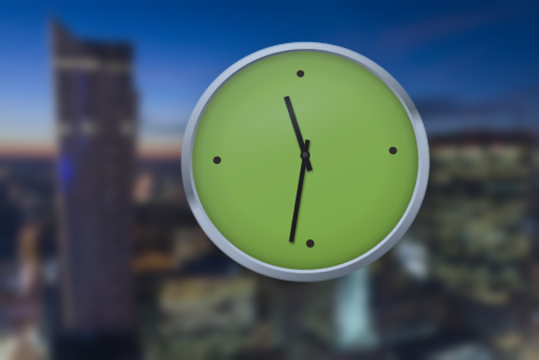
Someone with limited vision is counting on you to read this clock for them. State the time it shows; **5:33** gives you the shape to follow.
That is **11:32**
